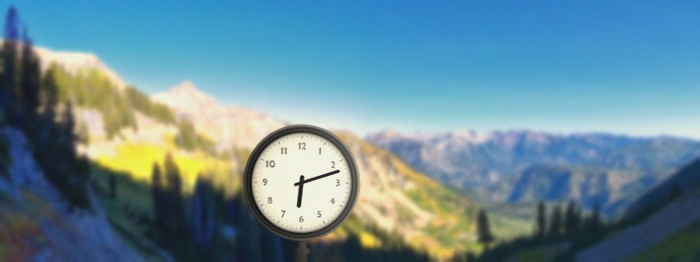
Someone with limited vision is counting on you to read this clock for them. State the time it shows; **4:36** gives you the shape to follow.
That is **6:12**
